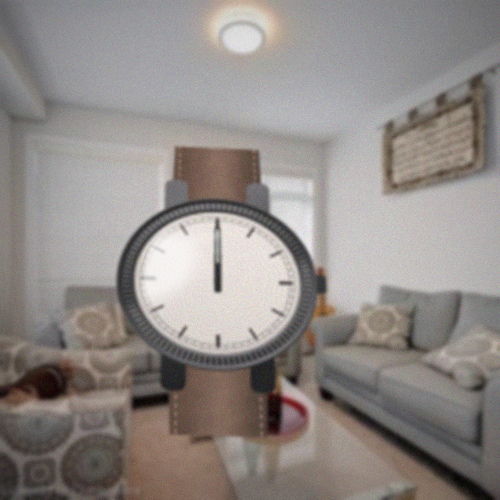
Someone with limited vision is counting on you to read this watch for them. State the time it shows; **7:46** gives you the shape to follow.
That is **12:00**
